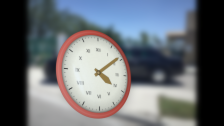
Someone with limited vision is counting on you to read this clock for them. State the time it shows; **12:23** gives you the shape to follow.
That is **4:09**
